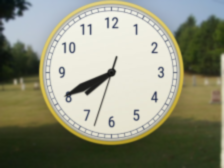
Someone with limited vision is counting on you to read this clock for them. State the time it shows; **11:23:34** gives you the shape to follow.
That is **7:40:33**
